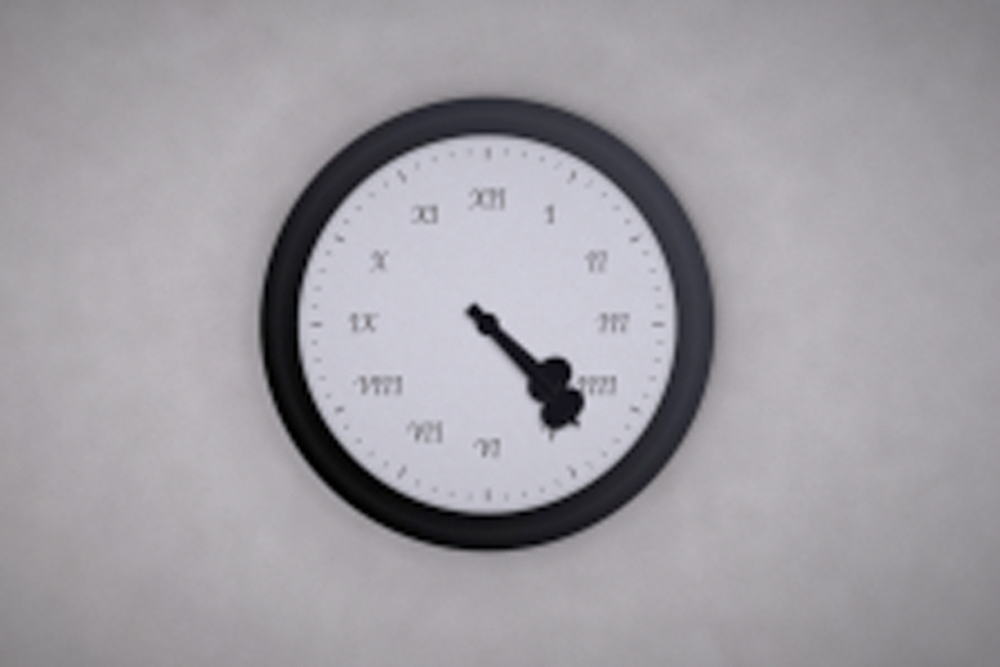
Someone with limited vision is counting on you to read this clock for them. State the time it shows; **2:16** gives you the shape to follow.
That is **4:23**
